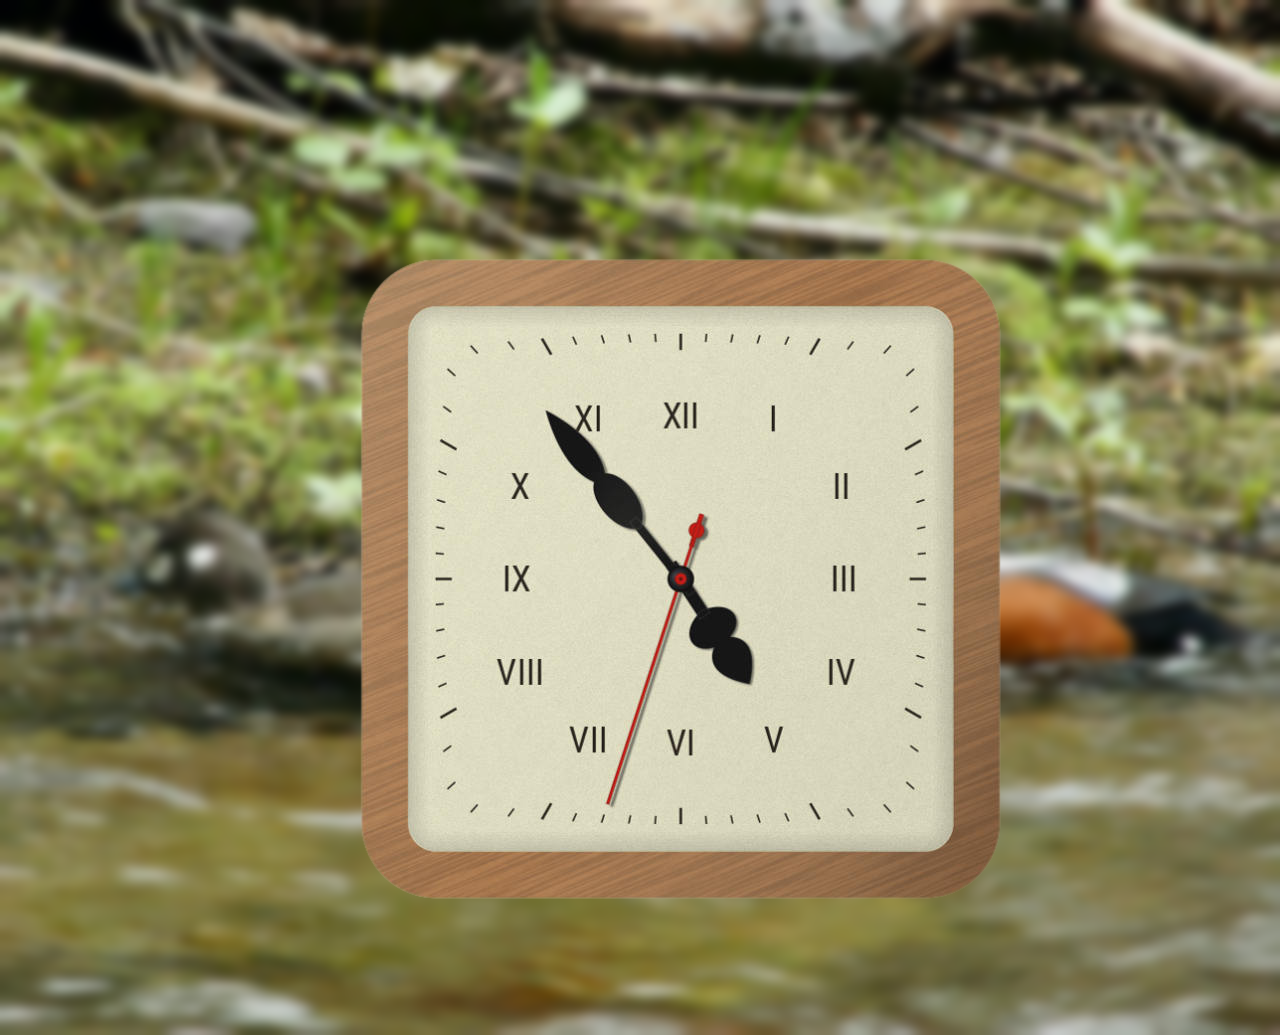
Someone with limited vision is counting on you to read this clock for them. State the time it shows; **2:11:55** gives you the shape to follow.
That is **4:53:33**
